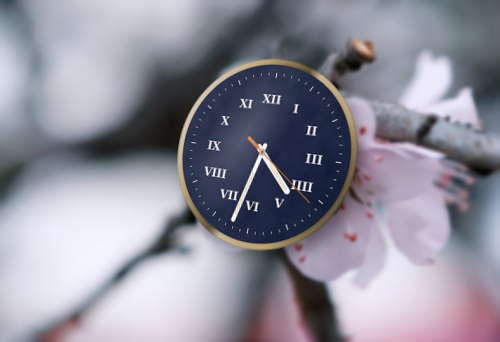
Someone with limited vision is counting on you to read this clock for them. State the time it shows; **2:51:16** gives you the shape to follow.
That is **4:32:21**
